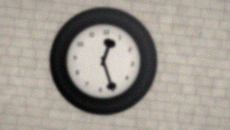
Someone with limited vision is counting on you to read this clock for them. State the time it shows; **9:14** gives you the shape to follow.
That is **12:26**
